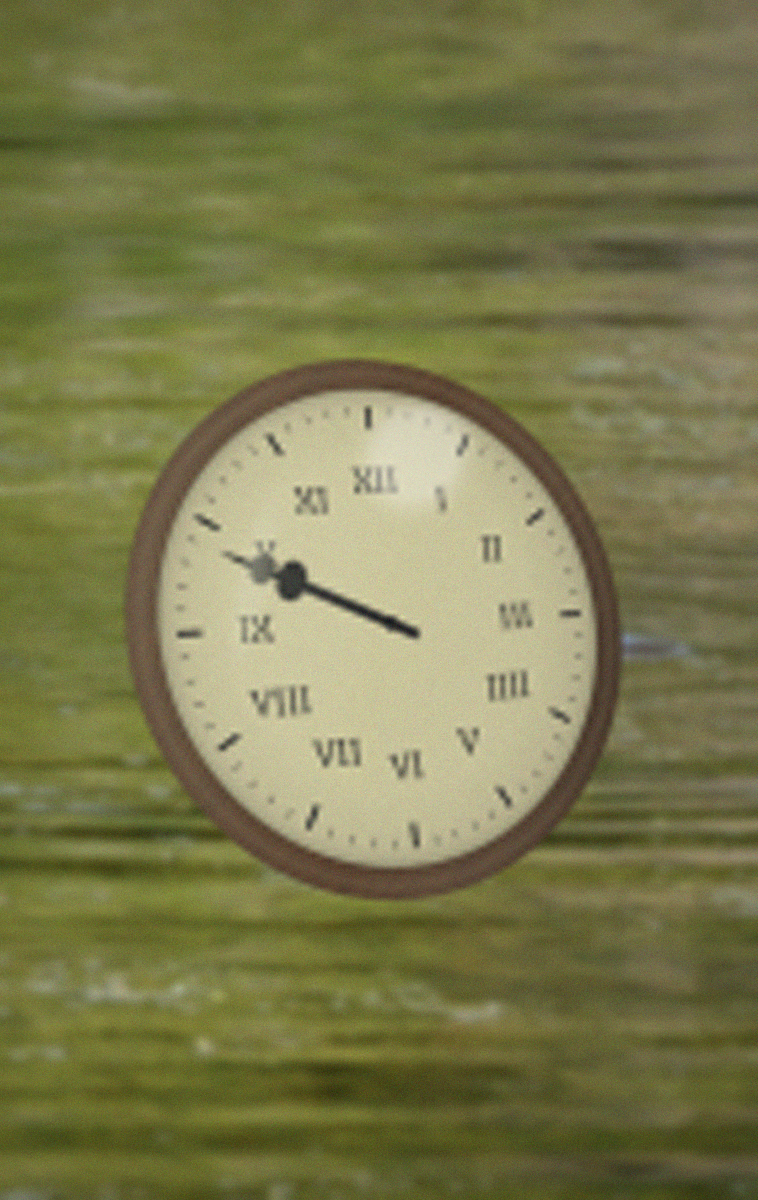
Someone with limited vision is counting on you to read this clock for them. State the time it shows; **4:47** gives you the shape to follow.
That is **9:49**
